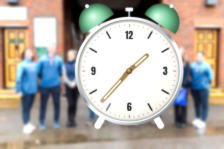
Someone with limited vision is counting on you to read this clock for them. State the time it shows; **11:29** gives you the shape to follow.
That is **1:37**
